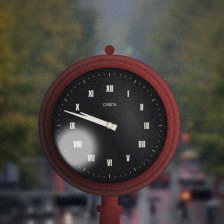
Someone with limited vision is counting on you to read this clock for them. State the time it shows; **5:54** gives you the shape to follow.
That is **9:48**
